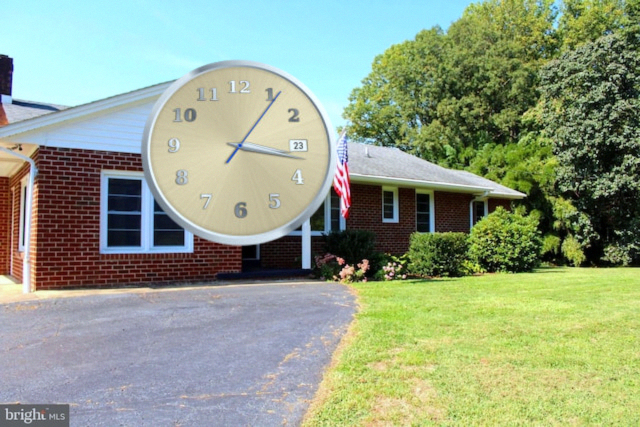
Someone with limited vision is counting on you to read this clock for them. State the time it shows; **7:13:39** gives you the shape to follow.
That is **3:17:06**
